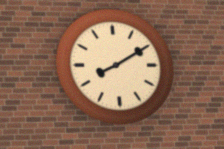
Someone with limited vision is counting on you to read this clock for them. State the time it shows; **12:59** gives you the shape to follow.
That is **8:10**
